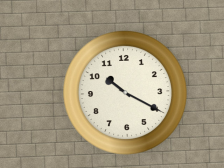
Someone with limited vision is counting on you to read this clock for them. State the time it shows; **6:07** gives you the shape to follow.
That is **10:20**
